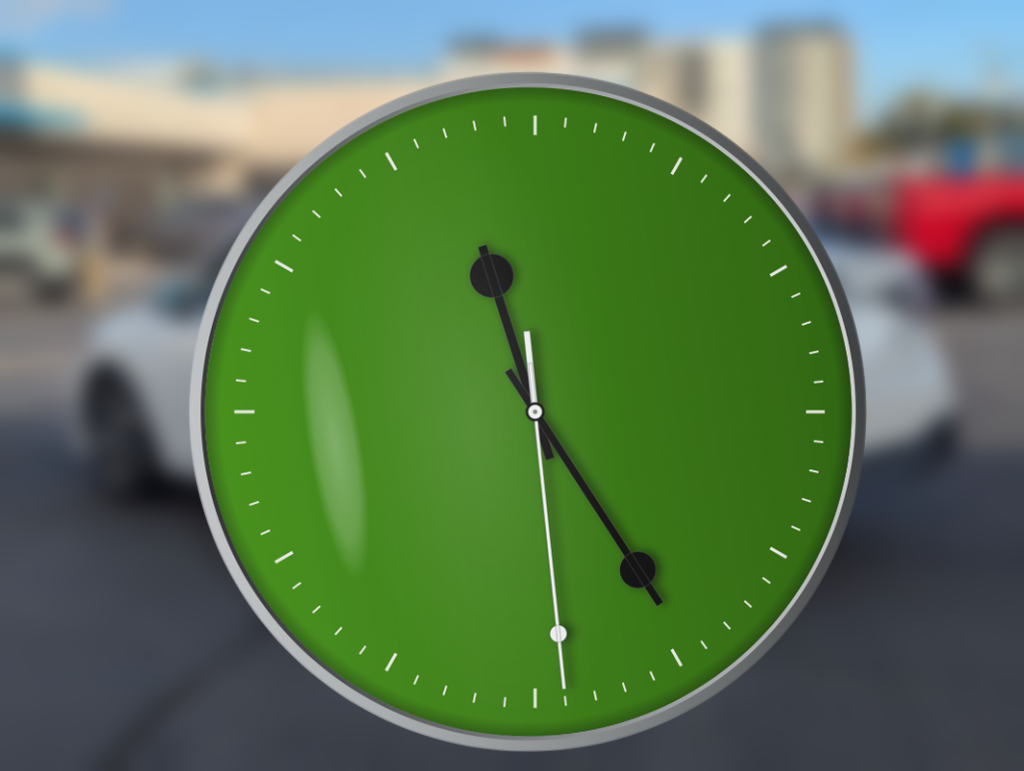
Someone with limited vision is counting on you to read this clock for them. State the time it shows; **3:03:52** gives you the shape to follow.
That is **11:24:29**
